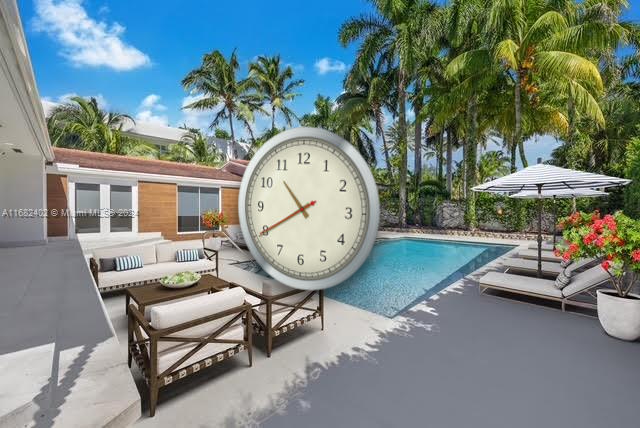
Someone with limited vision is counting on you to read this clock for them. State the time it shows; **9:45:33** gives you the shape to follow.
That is **10:39:40**
